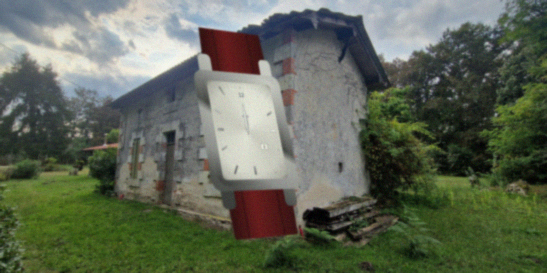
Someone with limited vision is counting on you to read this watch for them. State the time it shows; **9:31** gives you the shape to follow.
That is **12:00**
